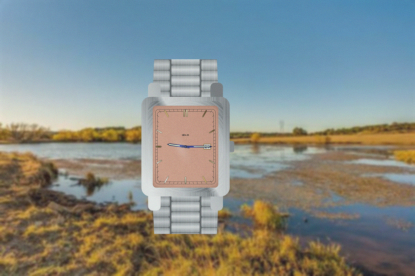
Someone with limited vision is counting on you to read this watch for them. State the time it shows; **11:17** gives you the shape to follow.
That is **9:15**
